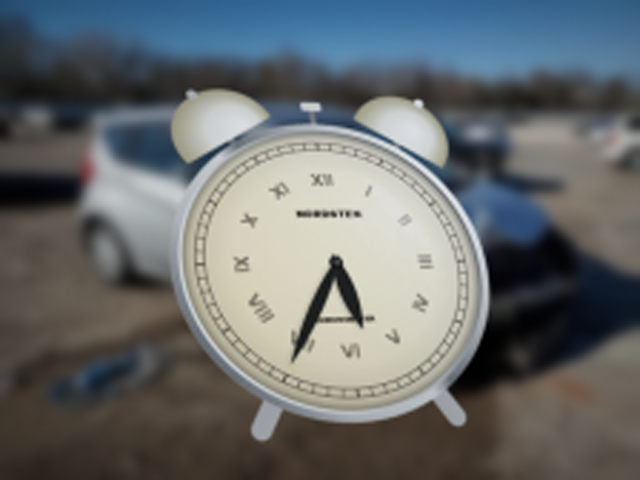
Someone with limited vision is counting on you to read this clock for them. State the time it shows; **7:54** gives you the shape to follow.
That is **5:35**
